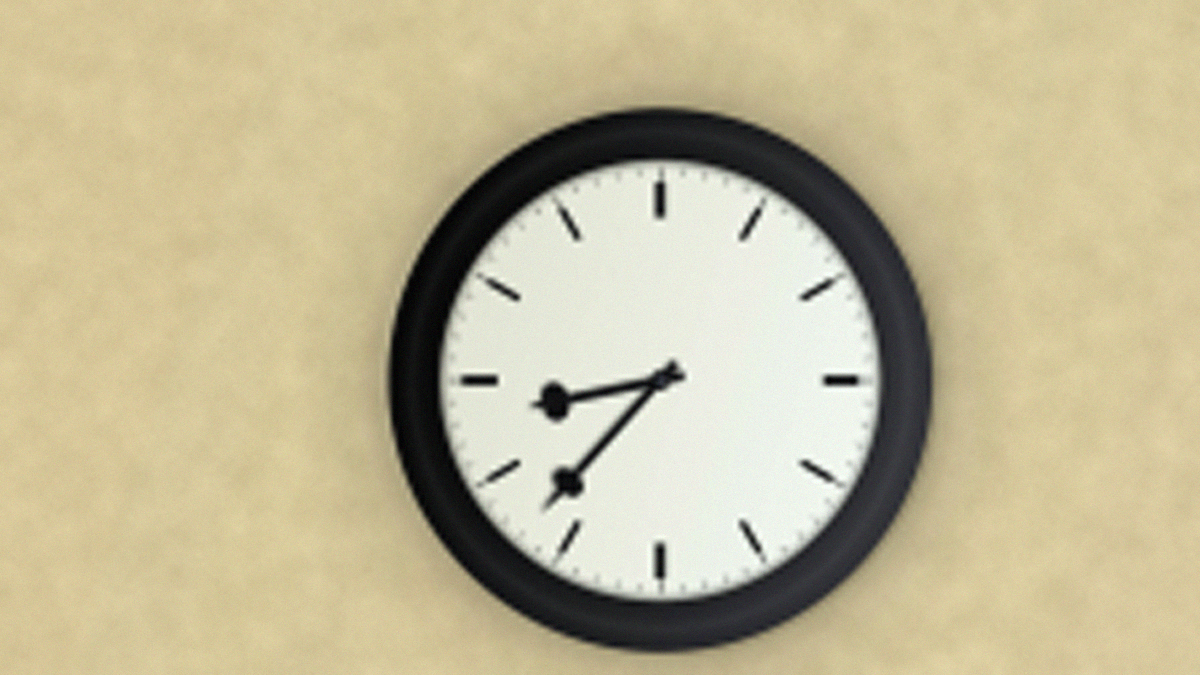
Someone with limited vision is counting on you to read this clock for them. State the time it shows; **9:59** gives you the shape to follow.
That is **8:37**
